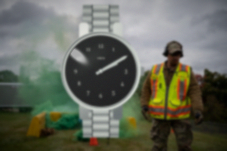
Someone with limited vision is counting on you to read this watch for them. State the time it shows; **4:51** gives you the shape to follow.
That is **2:10**
